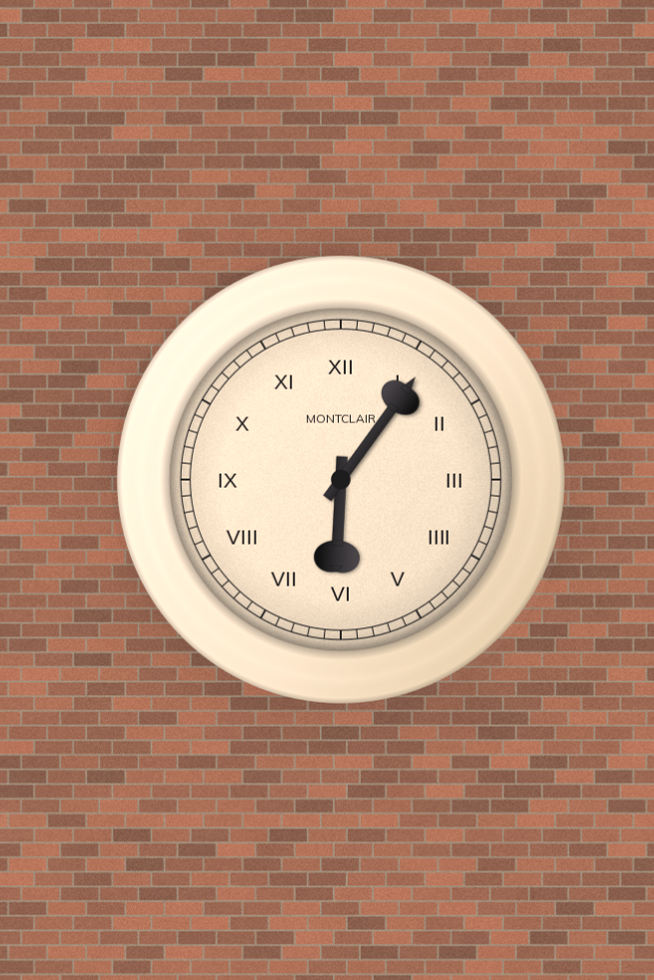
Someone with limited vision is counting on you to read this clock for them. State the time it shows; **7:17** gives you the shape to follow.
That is **6:06**
